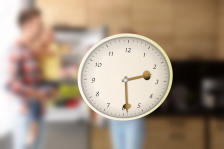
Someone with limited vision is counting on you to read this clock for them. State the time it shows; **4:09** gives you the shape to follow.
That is **2:29**
